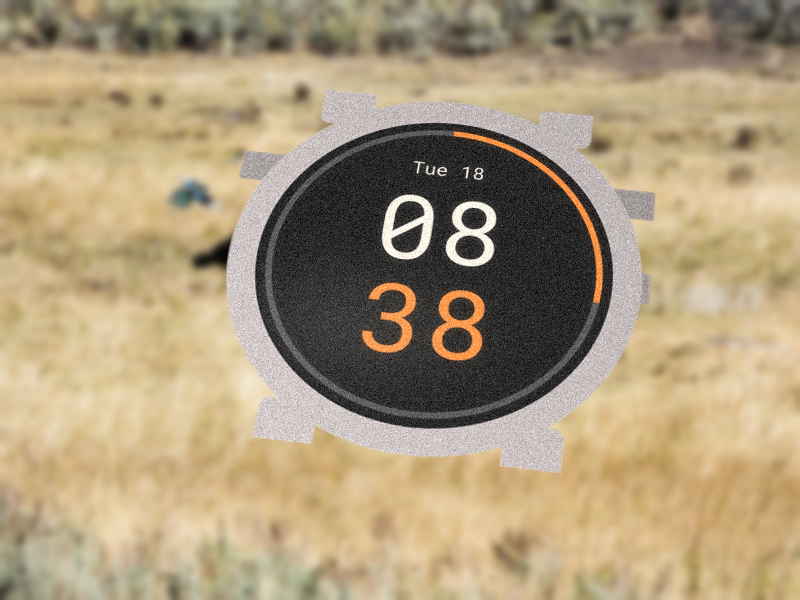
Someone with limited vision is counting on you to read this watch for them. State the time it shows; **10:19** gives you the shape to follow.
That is **8:38**
